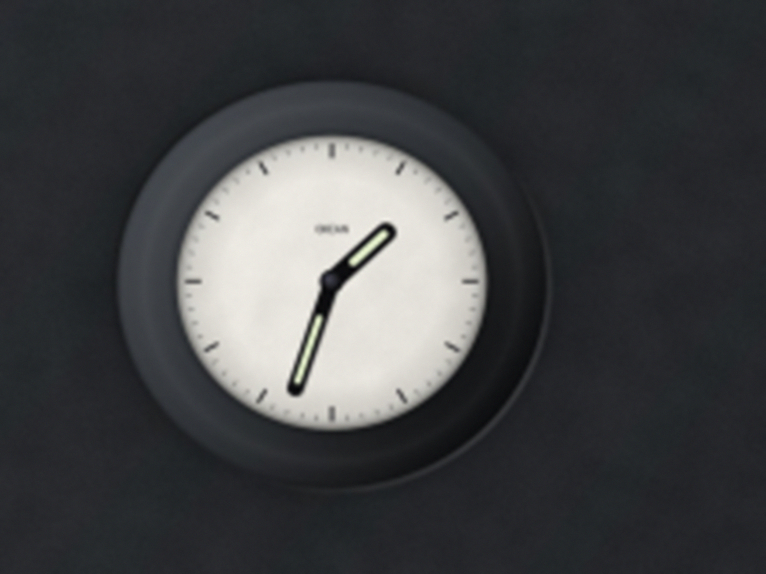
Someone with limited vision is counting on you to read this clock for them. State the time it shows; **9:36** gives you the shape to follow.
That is **1:33**
